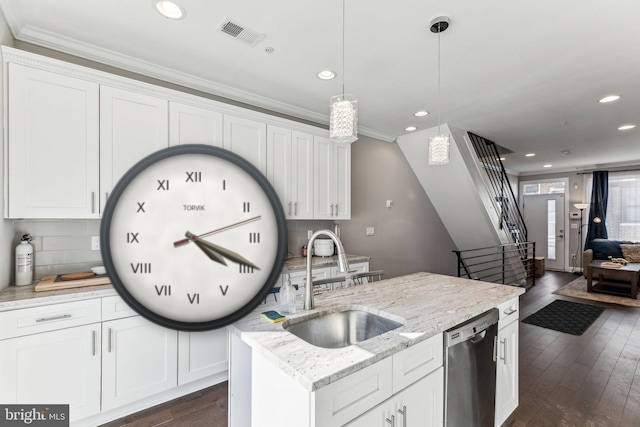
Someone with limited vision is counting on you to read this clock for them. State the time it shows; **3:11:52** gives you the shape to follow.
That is **4:19:12**
